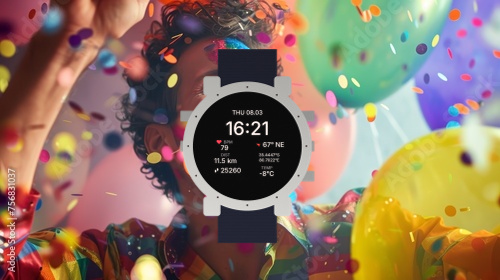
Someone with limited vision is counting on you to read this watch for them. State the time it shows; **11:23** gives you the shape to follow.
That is **16:21**
